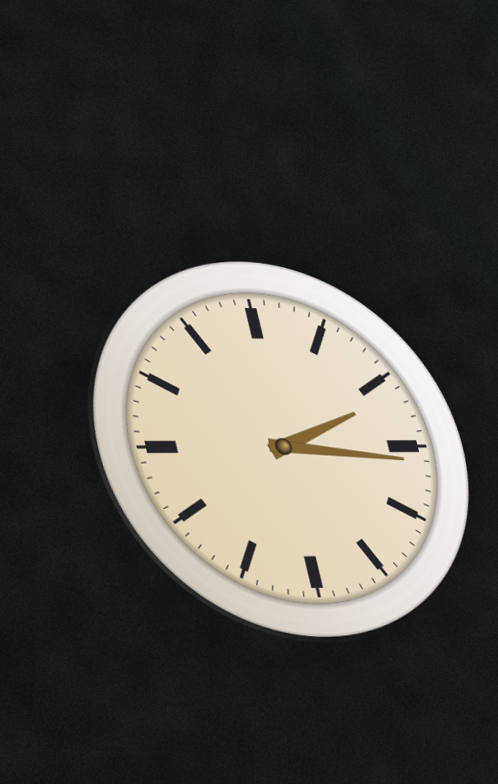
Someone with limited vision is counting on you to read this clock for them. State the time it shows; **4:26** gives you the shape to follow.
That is **2:16**
